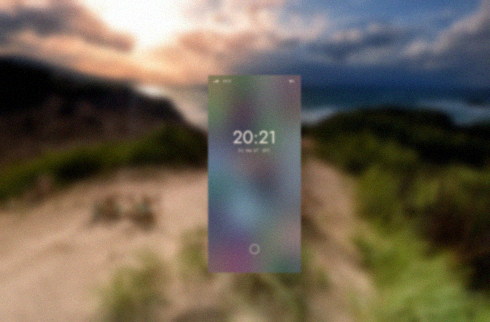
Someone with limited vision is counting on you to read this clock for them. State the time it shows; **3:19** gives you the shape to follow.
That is **20:21**
